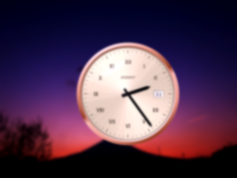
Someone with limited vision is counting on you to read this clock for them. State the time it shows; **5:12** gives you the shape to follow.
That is **2:24**
